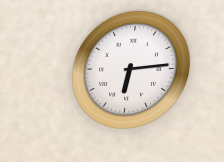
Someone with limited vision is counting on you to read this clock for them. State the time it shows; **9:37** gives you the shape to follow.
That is **6:14**
